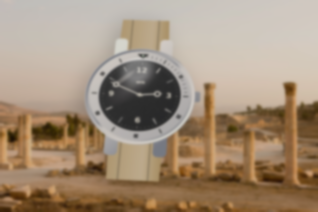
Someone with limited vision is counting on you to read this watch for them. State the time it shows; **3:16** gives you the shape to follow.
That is **2:49**
